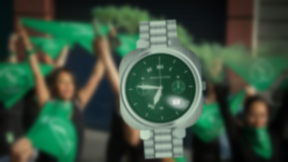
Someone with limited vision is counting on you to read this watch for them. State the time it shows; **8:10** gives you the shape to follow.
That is **6:46**
